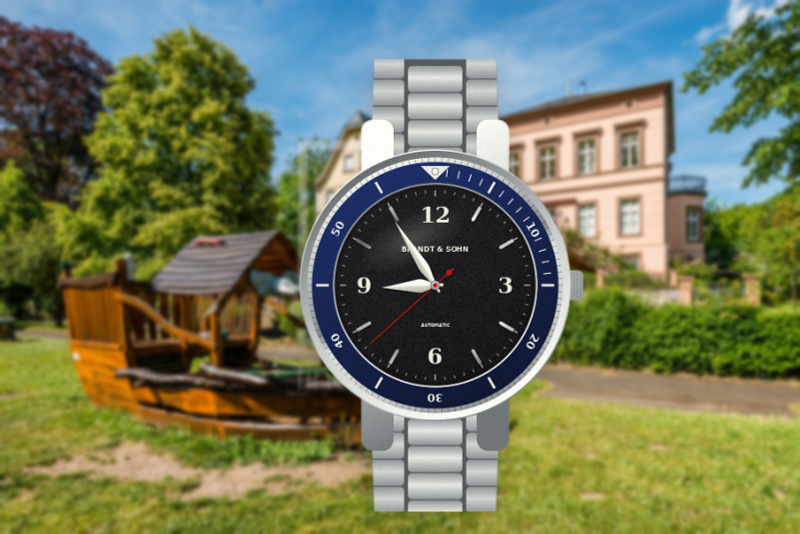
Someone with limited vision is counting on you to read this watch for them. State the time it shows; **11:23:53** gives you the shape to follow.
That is **8:54:38**
